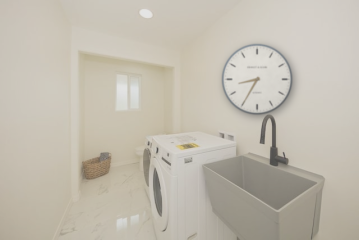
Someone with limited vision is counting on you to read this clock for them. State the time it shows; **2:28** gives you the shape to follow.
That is **8:35**
